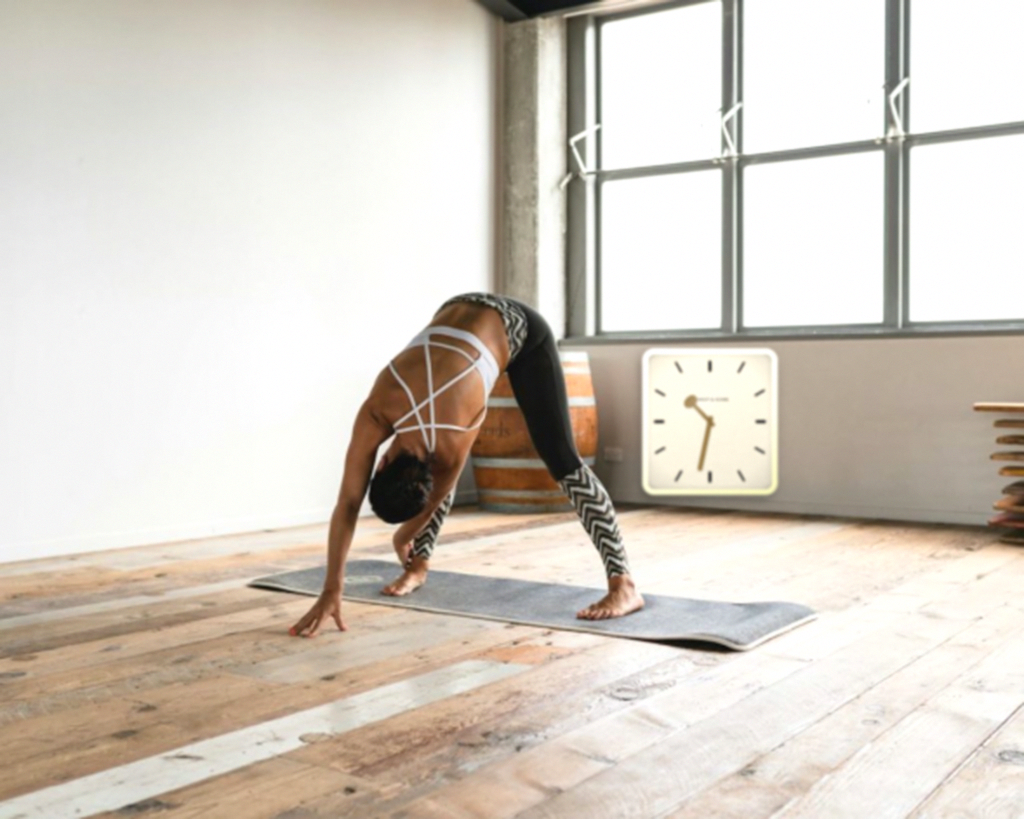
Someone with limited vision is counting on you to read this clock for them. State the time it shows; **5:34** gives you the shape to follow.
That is **10:32**
